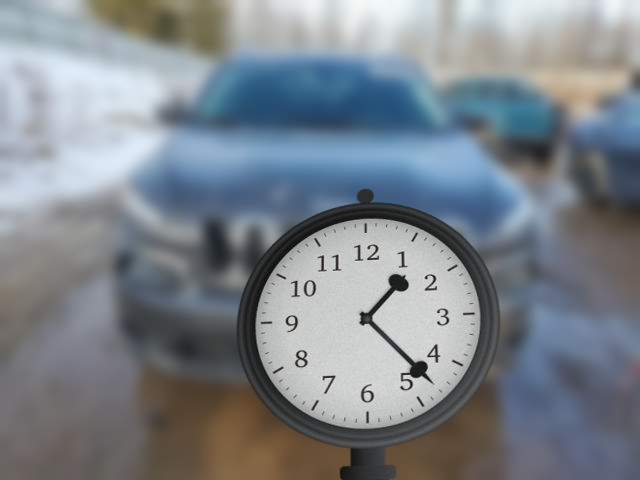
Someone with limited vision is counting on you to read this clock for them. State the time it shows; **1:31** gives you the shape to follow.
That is **1:23**
